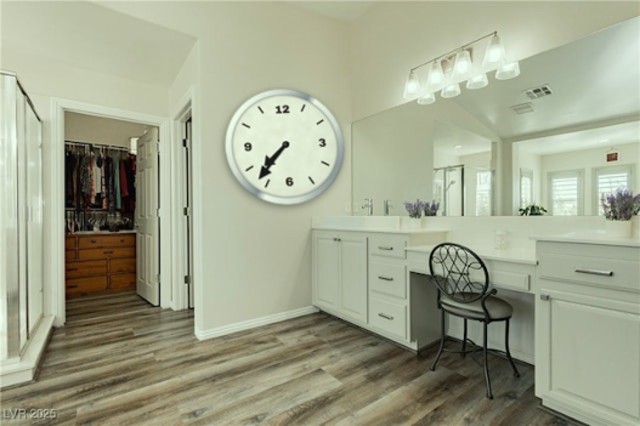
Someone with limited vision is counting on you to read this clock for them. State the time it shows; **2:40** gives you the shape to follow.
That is **7:37**
